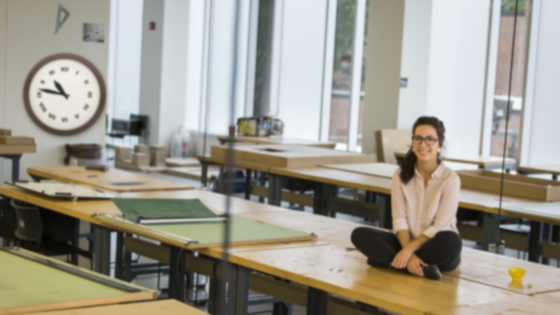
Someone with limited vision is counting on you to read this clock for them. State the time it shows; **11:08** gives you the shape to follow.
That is **10:47**
